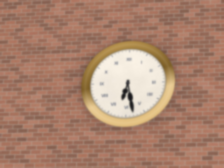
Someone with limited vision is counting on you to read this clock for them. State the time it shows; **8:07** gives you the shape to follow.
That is **6:28**
